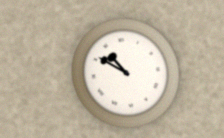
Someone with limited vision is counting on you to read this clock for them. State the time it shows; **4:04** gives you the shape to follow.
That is **10:51**
